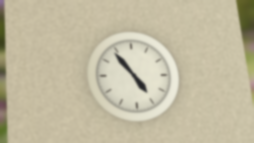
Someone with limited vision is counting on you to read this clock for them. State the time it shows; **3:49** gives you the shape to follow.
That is **4:54**
